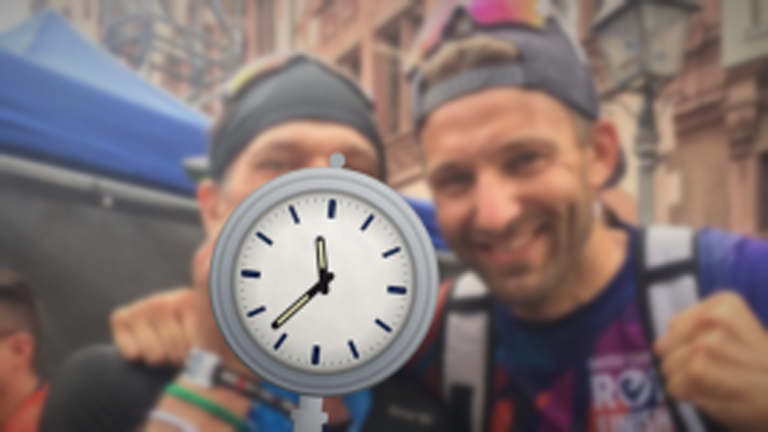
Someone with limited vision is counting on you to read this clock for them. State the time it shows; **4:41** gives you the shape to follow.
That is **11:37**
